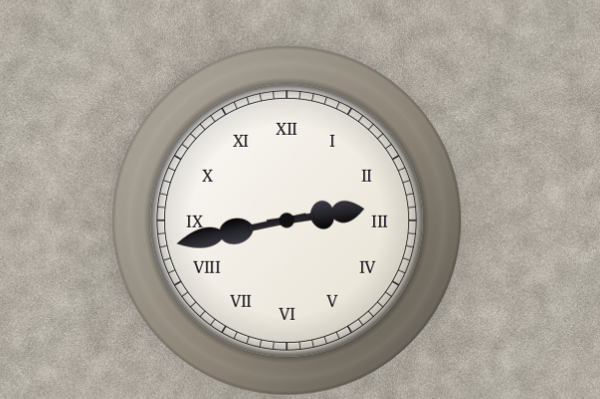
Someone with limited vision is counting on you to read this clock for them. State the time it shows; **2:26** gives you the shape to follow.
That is **2:43**
